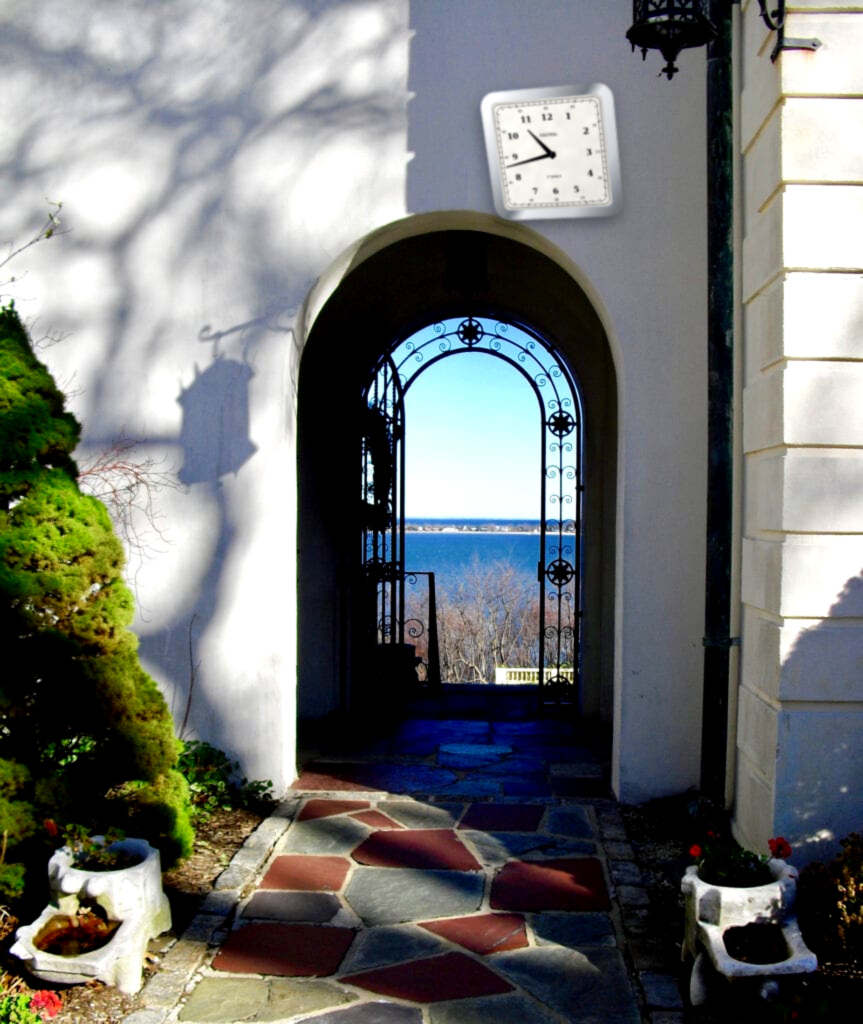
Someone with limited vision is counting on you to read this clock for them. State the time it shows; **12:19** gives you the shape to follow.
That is **10:43**
